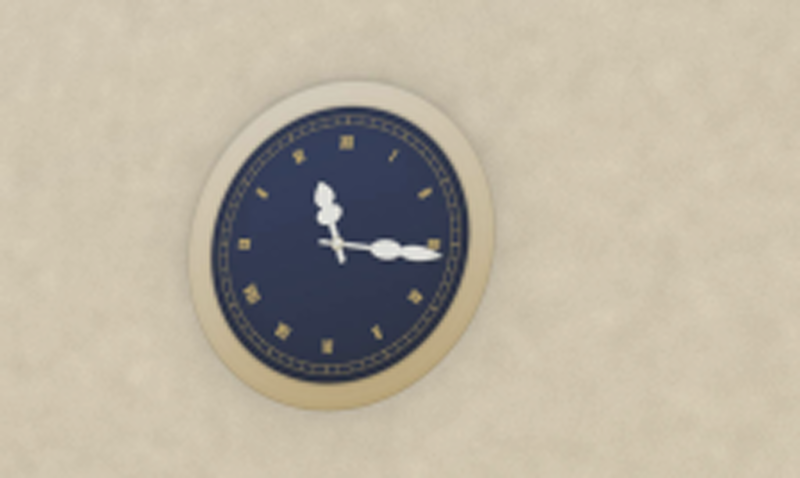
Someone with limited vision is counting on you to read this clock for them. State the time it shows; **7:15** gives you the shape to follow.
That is **11:16**
